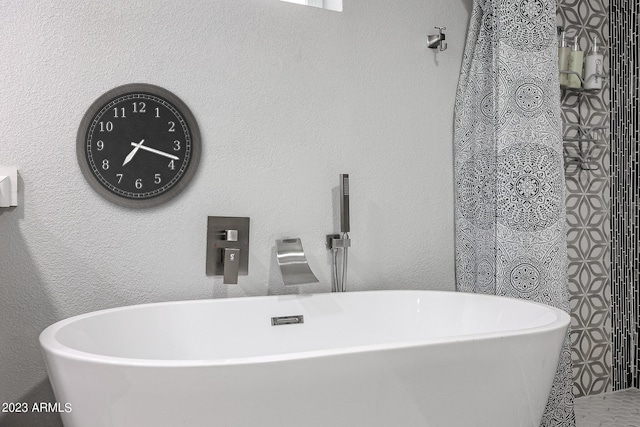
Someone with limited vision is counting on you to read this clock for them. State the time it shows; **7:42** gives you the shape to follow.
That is **7:18**
